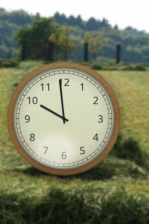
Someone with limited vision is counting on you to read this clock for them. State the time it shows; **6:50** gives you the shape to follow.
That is **9:59**
